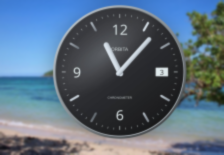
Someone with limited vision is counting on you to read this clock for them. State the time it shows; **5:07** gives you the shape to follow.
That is **11:07**
